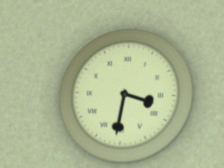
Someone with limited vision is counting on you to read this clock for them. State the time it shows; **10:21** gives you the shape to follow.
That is **3:31**
